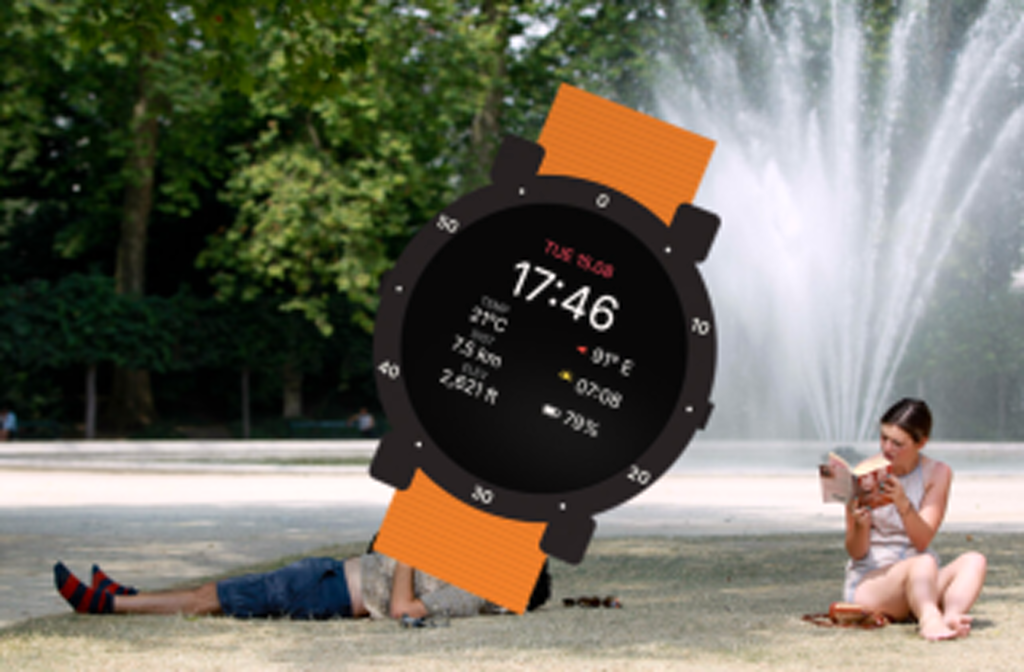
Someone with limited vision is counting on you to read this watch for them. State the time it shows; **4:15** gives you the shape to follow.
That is **17:46**
